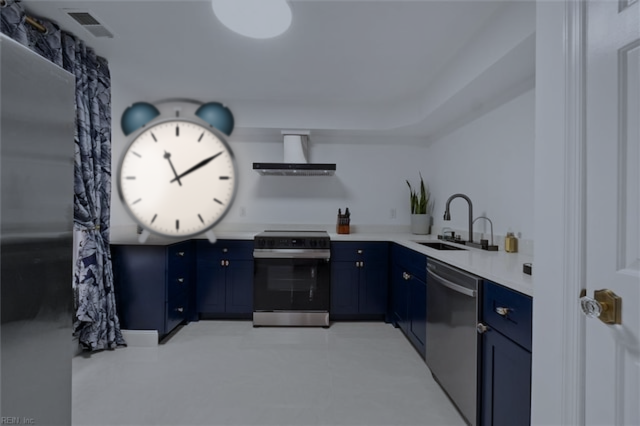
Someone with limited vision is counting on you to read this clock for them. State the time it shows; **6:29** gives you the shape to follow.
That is **11:10**
